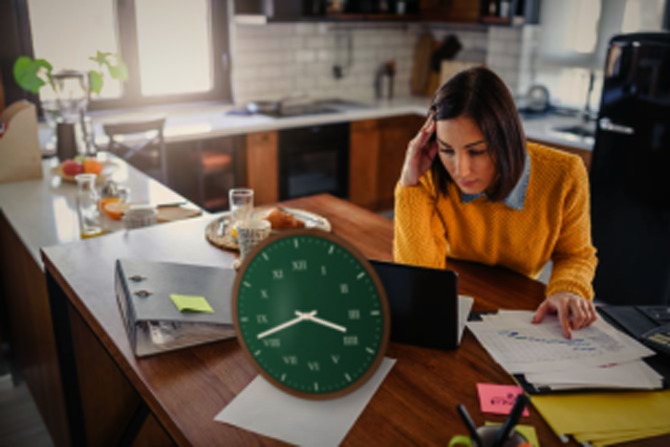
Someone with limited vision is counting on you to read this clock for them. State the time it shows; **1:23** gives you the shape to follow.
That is **3:42**
